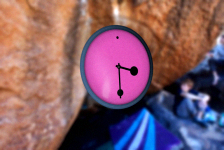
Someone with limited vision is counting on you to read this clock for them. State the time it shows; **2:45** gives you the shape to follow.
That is **3:30**
